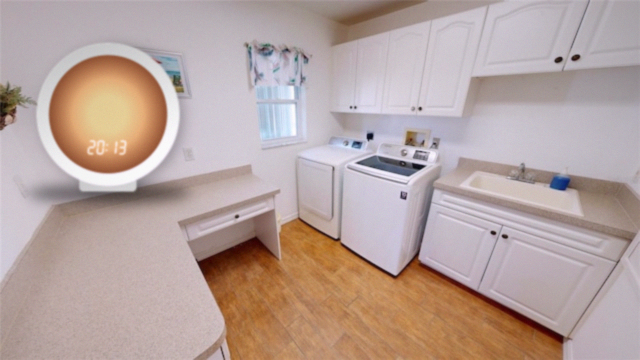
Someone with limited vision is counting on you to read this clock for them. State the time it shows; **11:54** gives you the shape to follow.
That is **20:13**
